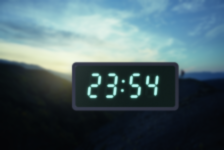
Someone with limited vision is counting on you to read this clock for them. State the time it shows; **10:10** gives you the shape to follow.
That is **23:54**
